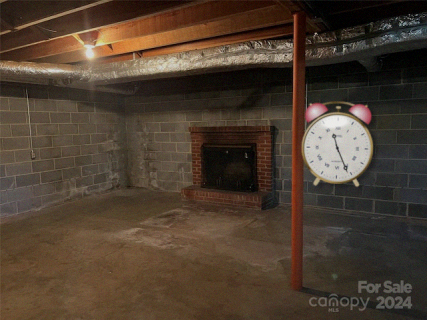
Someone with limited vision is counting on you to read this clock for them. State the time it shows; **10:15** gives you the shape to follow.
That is **11:26**
